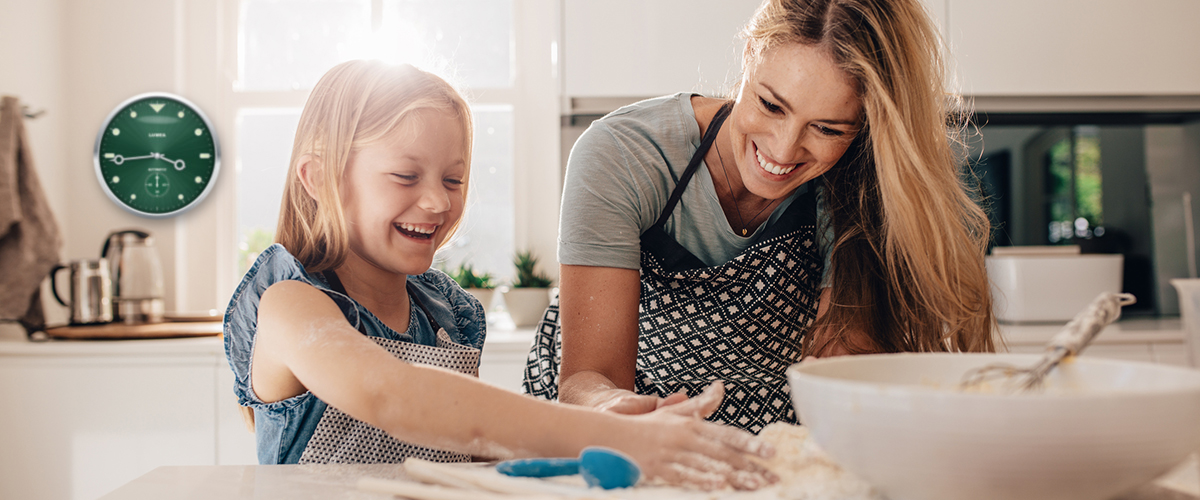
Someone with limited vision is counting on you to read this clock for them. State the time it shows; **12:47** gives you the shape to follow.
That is **3:44**
